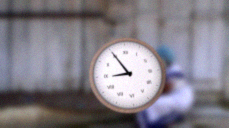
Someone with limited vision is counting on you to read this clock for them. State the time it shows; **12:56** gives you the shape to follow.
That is **8:55**
